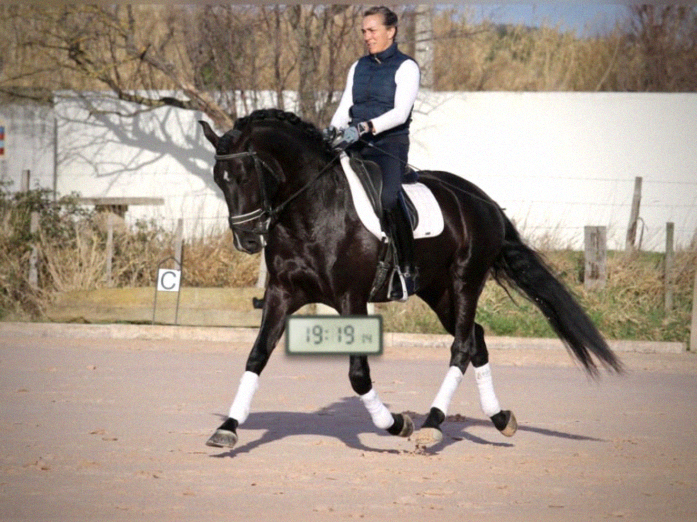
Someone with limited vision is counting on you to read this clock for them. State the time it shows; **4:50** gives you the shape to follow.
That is **19:19**
